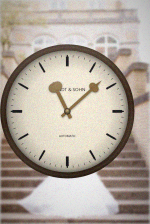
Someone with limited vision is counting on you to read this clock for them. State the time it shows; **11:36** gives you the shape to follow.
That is **11:08**
